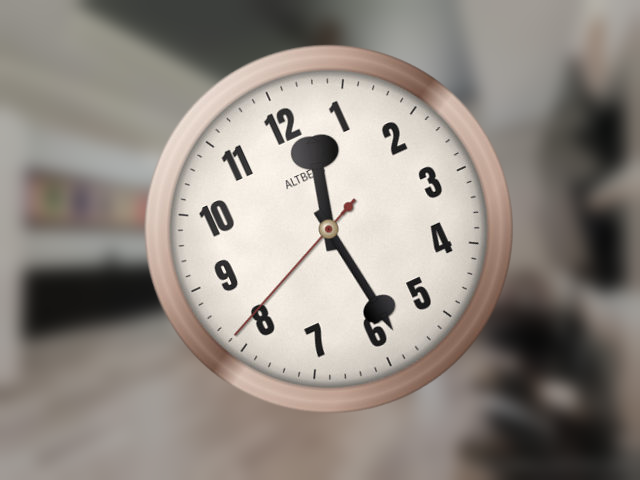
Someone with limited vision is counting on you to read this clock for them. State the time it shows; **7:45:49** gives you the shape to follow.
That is **12:28:41**
